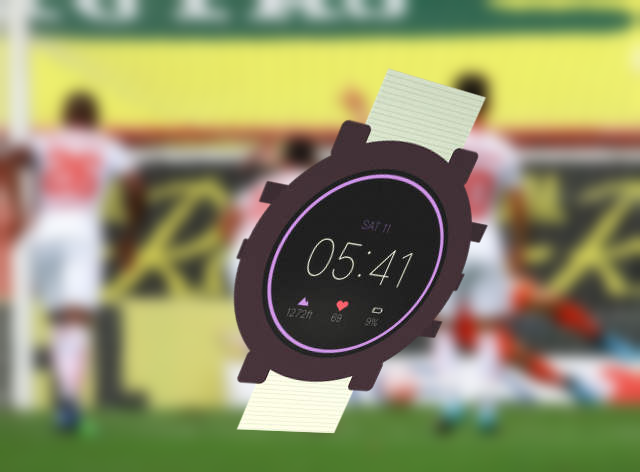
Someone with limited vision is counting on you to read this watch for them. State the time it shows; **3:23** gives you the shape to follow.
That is **5:41**
